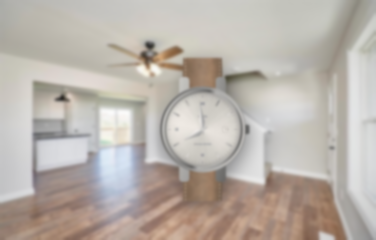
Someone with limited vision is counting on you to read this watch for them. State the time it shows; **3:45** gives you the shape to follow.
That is **7:59**
